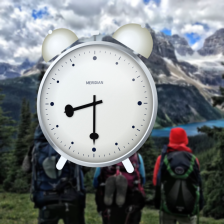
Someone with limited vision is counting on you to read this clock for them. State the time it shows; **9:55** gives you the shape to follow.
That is **8:30**
